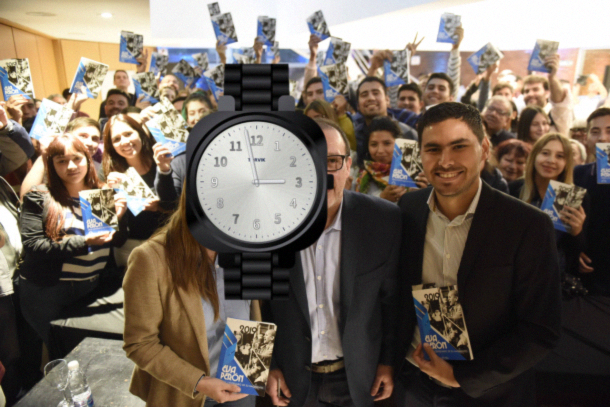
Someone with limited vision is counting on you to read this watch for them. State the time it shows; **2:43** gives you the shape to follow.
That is **2:58**
